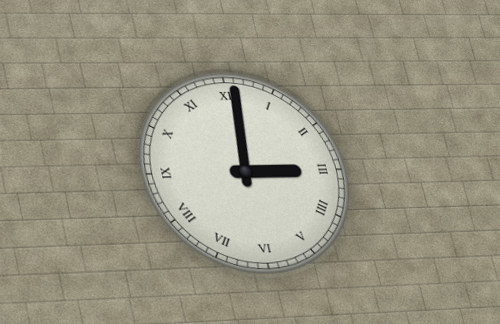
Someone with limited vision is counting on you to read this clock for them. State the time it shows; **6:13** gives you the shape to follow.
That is **3:01**
